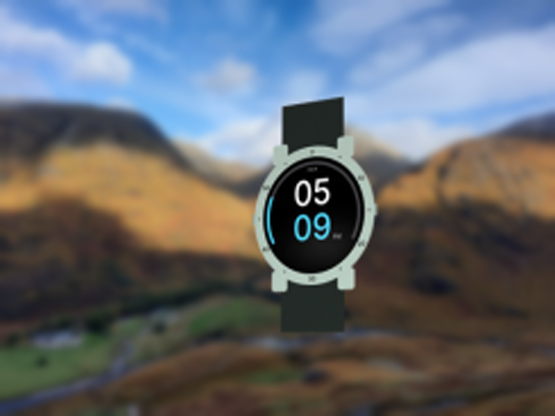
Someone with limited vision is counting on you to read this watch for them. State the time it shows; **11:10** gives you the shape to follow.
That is **5:09**
